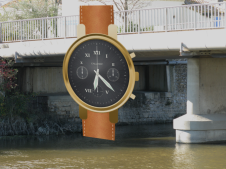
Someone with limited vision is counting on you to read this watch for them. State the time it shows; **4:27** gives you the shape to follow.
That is **6:22**
